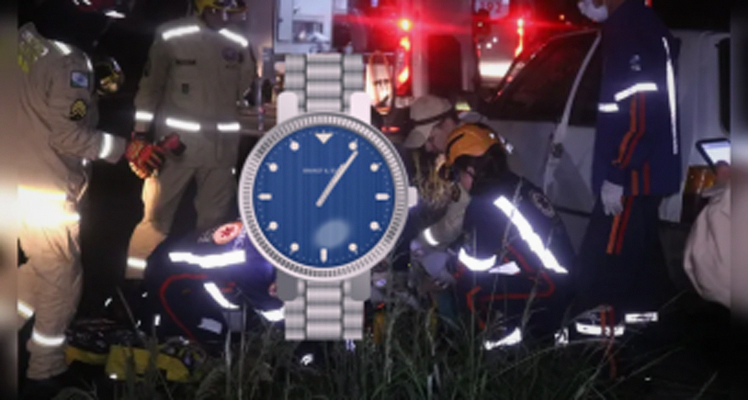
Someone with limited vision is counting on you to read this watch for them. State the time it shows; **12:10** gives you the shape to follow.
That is **1:06**
